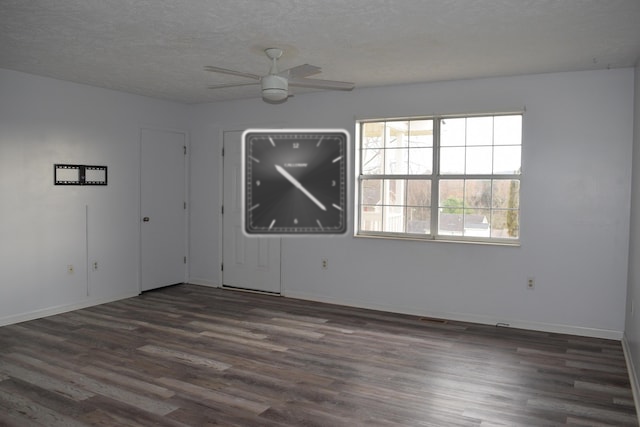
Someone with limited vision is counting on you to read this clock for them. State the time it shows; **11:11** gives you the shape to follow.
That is **10:22**
